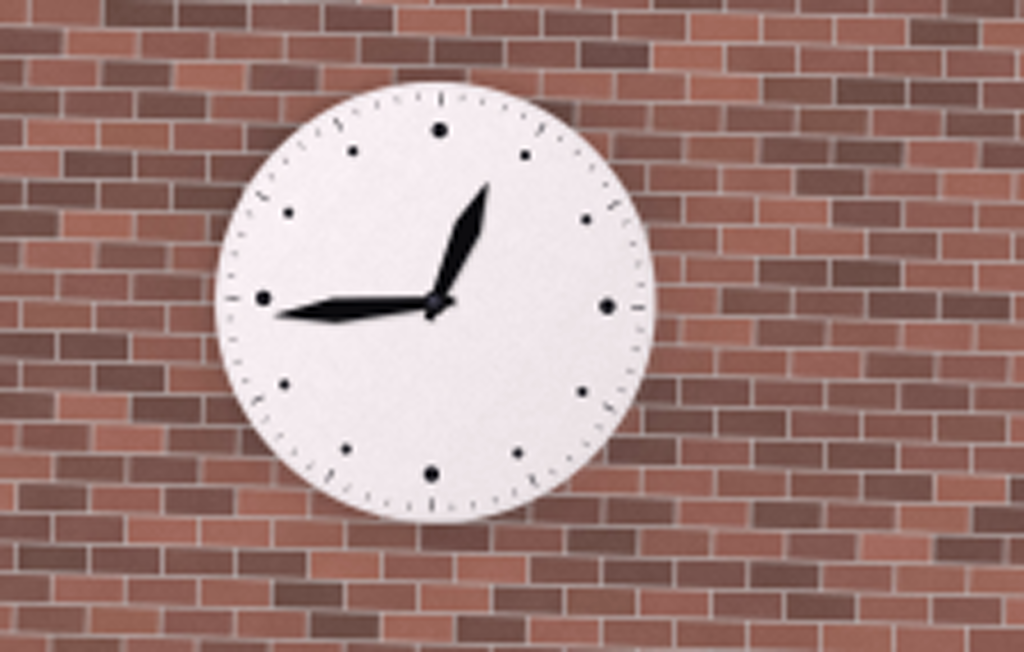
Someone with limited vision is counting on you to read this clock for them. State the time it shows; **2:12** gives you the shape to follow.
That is **12:44**
